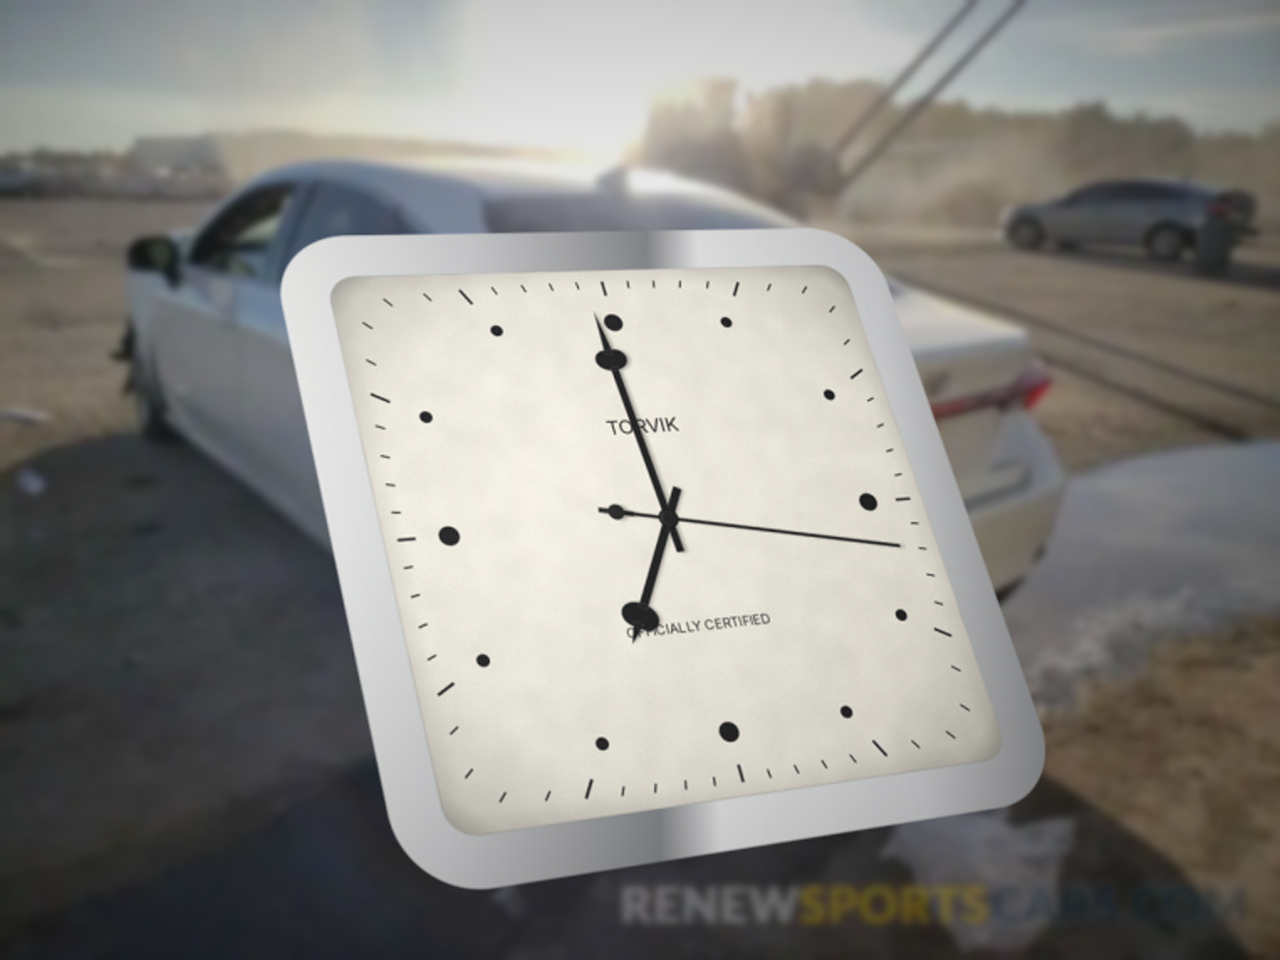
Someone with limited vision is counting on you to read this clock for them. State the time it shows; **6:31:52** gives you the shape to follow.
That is **6:59:17**
